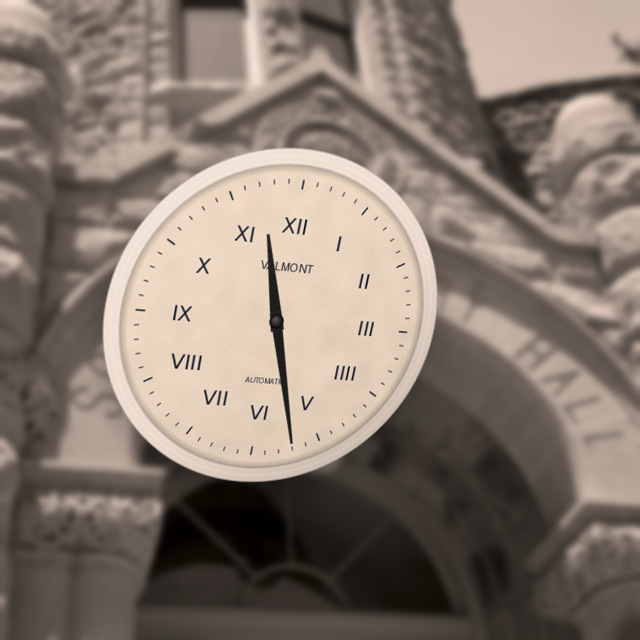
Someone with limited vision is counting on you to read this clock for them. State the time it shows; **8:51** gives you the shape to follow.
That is **11:27**
